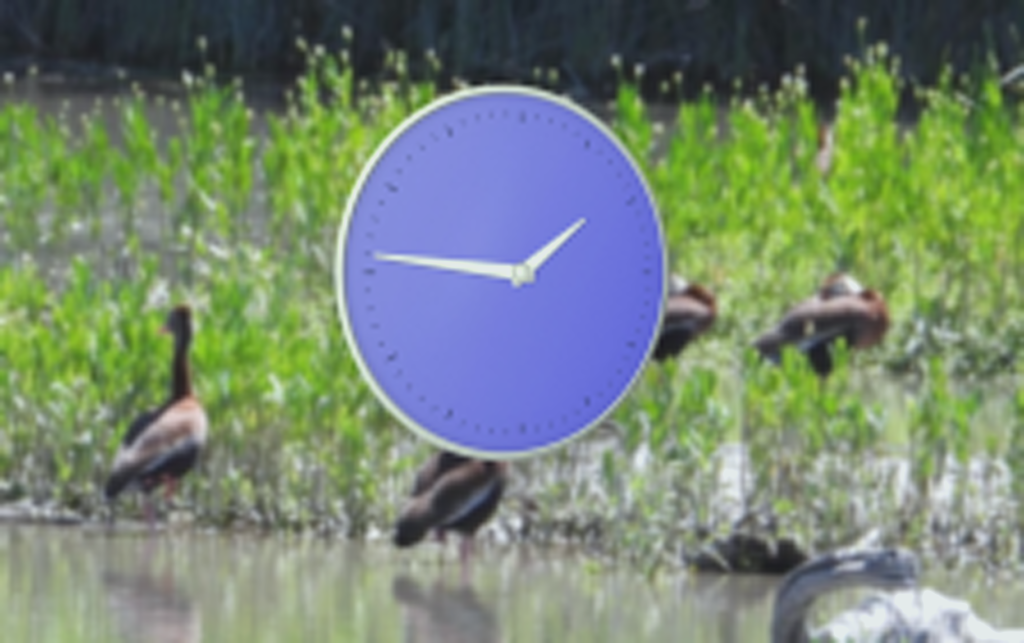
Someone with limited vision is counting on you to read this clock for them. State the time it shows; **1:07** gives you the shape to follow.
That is **1:46**
